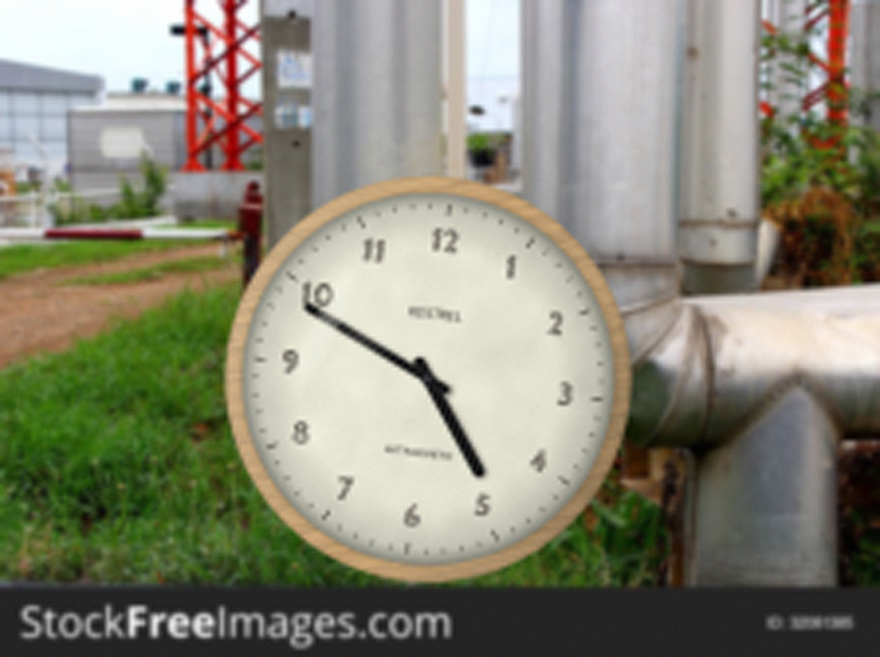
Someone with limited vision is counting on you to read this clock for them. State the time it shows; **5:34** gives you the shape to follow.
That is **4:49**
